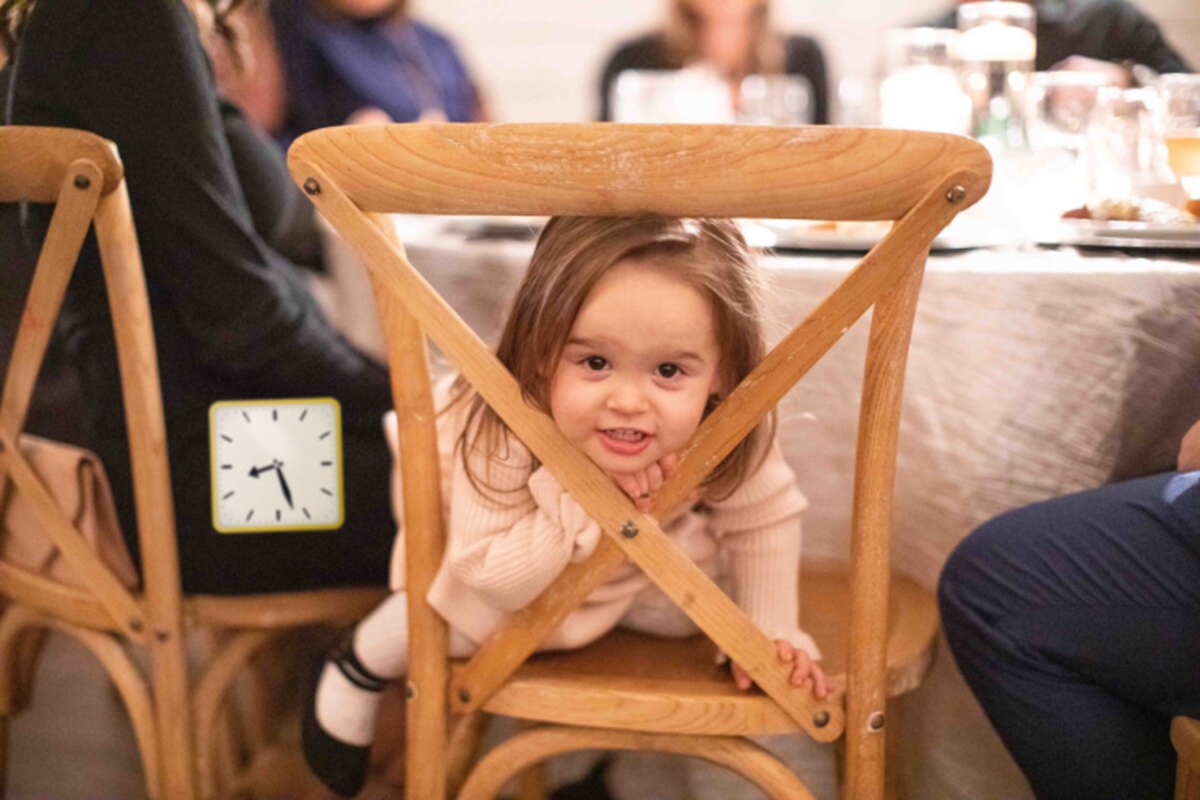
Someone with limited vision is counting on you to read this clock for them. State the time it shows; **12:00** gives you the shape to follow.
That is **8:27**
